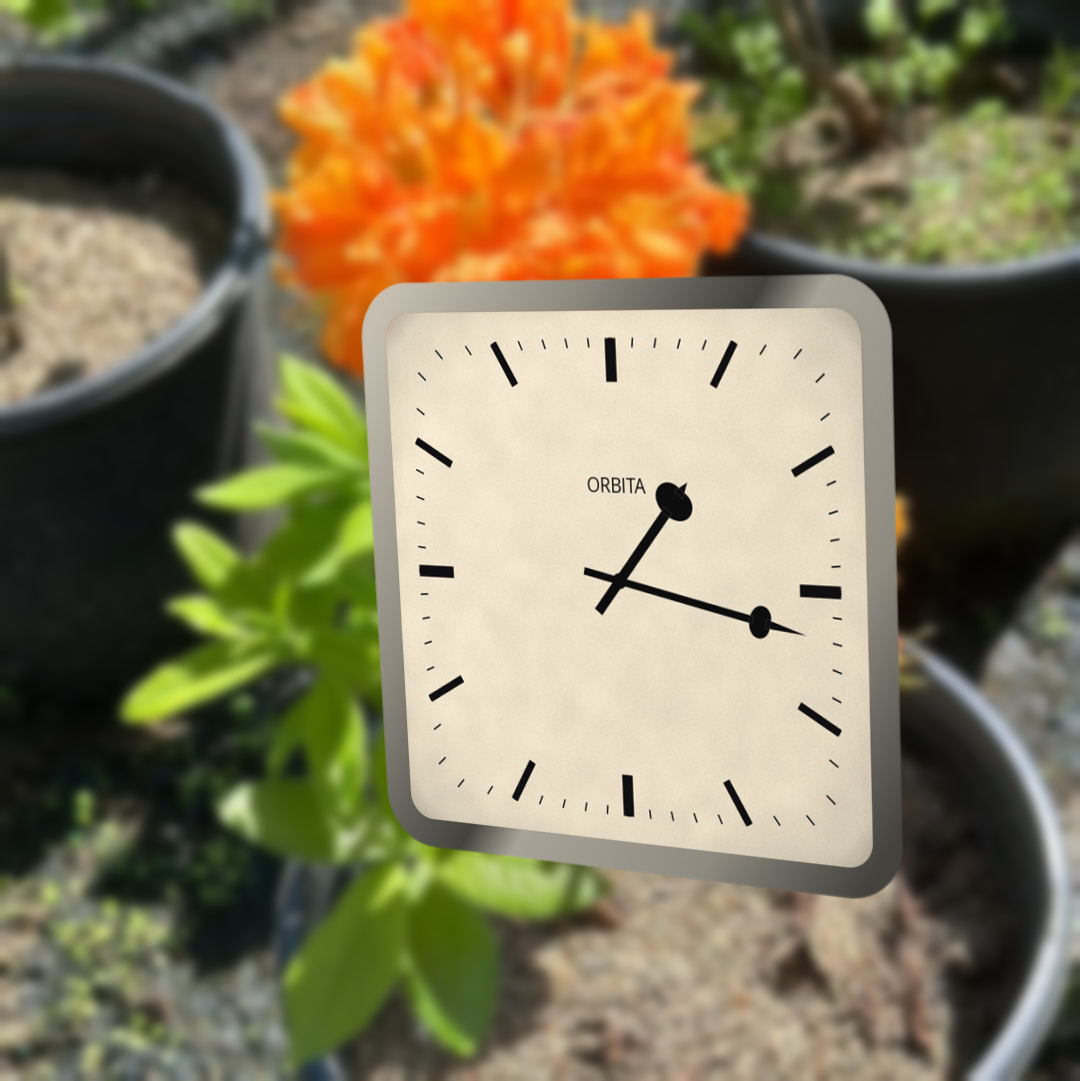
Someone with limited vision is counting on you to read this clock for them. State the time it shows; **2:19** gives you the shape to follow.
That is **1:17**
